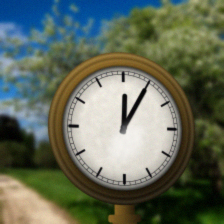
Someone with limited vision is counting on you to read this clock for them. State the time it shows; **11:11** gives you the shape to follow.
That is **12:05**
